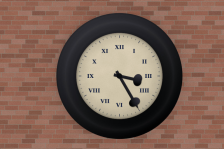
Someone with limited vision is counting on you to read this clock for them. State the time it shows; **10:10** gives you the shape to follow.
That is **3:25**
